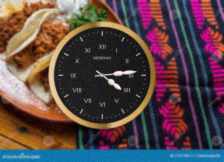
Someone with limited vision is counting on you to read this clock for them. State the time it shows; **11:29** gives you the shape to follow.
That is **4:14**
